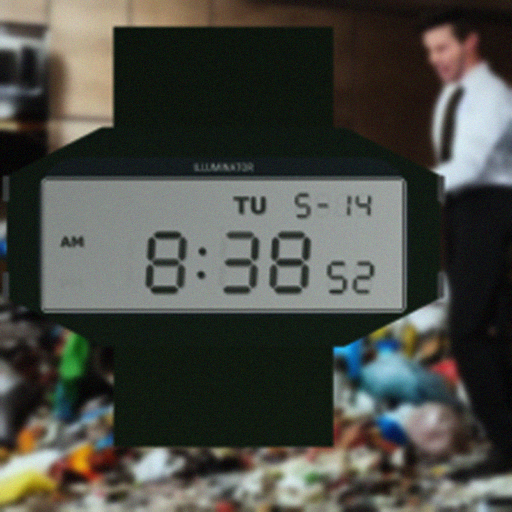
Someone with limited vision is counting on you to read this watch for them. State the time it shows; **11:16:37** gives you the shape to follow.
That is **8:38:52**
